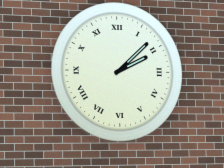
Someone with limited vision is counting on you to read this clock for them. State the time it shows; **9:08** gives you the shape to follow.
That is **2:08**
